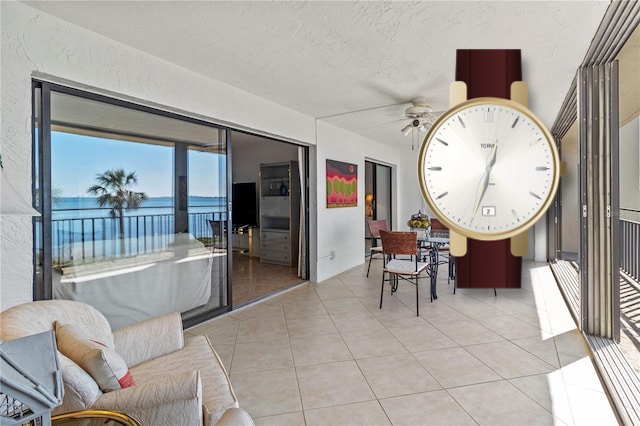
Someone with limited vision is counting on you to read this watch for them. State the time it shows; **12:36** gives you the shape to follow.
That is **12:33**
